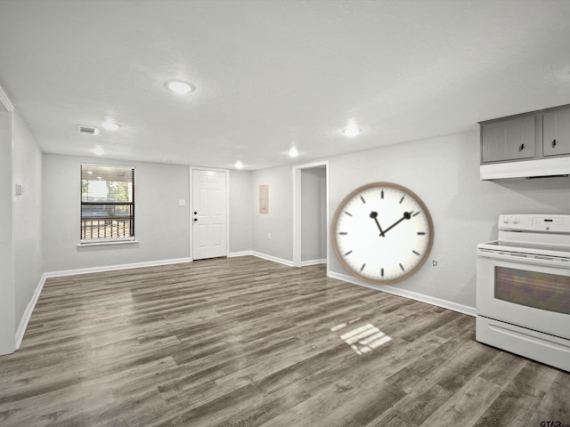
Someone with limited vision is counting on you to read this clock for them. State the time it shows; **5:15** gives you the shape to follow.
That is **11:09**
